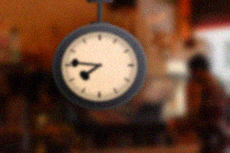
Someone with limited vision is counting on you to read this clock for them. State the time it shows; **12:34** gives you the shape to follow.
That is **7:46**
